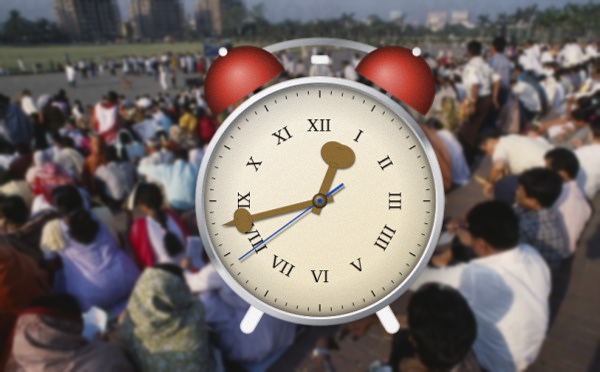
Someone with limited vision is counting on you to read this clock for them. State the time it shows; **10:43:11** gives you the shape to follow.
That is **12:42:39**
